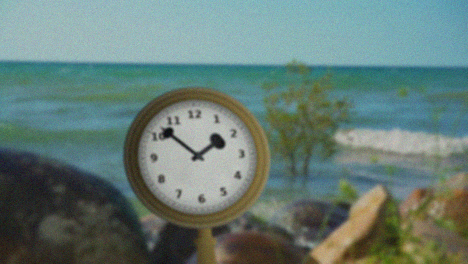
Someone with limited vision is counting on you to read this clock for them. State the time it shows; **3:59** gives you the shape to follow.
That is **1:52**
